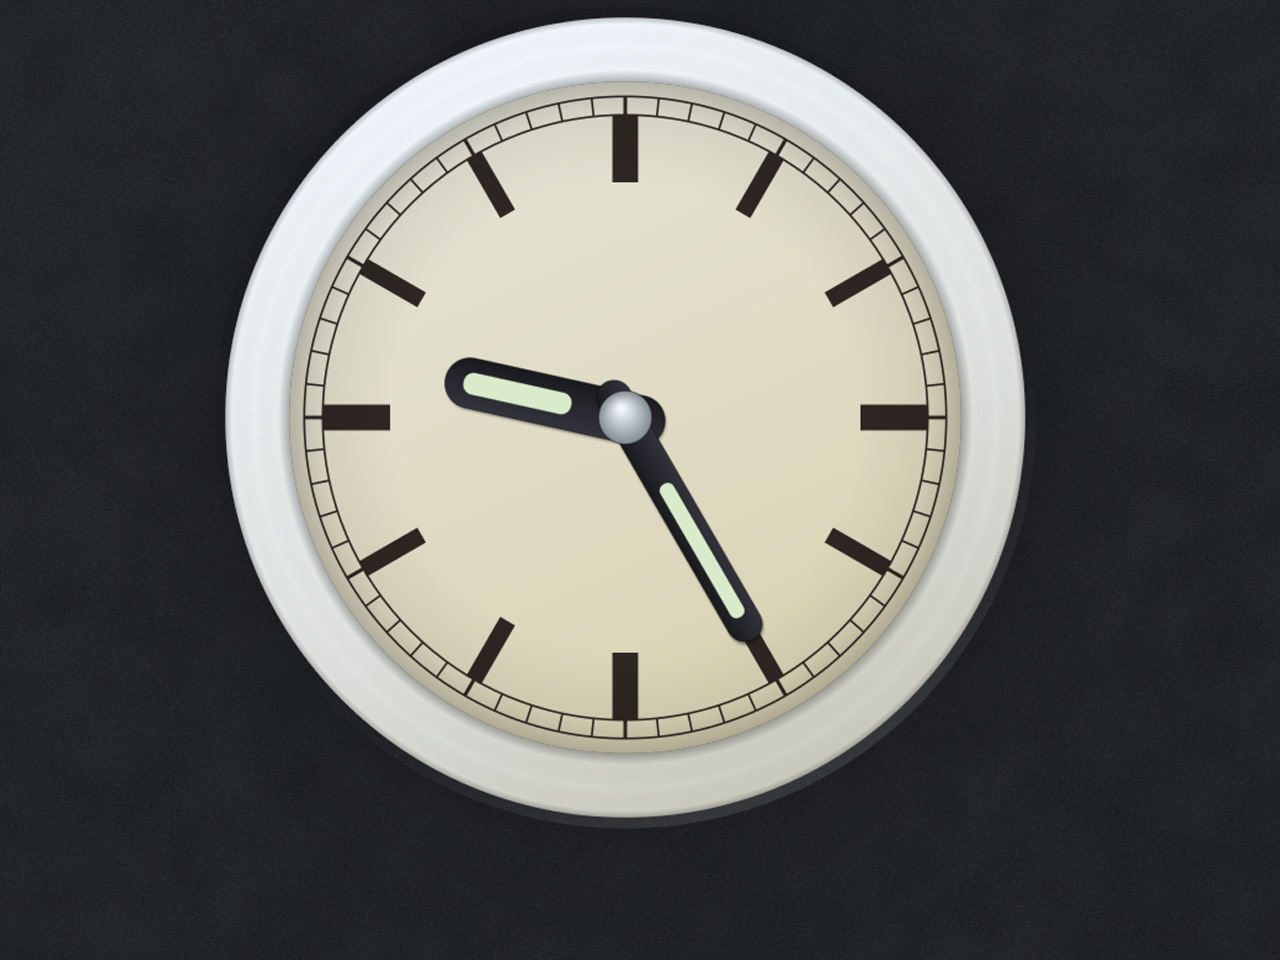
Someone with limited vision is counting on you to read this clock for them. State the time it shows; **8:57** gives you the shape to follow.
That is **9:25**
